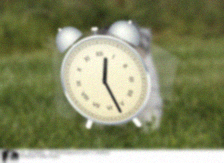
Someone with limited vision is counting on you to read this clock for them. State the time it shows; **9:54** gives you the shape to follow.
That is **12:27**
